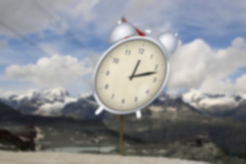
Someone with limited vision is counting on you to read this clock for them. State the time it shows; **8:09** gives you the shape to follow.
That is **12:12**
